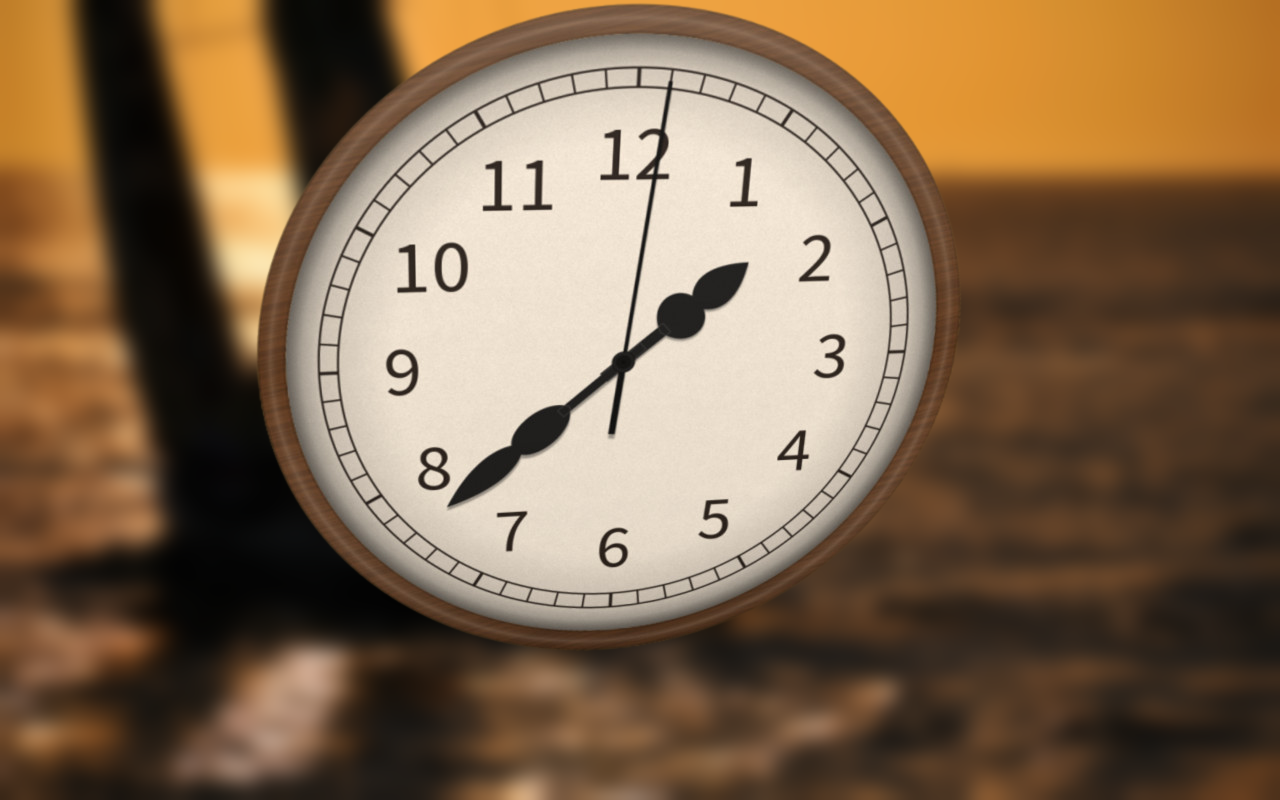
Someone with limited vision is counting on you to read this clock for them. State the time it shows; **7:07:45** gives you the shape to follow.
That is **1:38:01**
